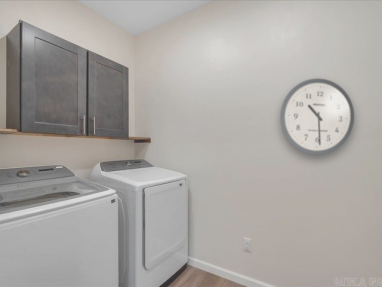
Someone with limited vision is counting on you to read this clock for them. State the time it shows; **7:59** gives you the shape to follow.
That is **10:29**
